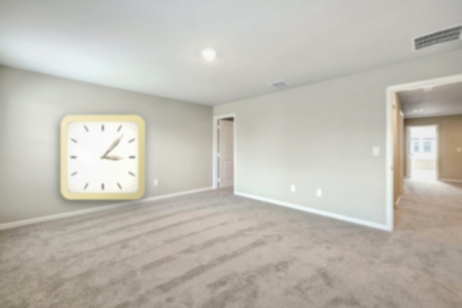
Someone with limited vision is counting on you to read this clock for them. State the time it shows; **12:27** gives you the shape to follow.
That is **3:07**
